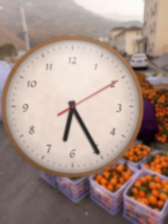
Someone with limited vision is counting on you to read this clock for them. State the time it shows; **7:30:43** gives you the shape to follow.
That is **6:25:10**
